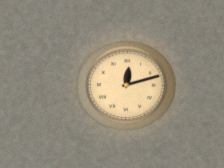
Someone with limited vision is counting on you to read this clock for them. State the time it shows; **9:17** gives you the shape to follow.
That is **12:12**
